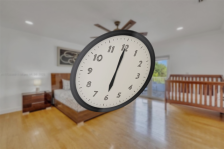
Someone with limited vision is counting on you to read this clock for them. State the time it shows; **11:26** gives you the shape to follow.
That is **6:00**
